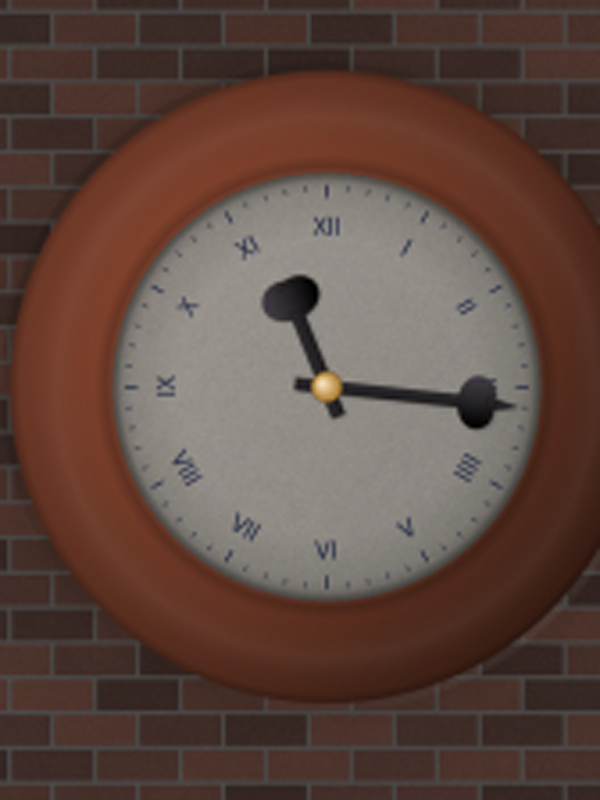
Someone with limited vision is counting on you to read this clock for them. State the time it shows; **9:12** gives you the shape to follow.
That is **11:16**
